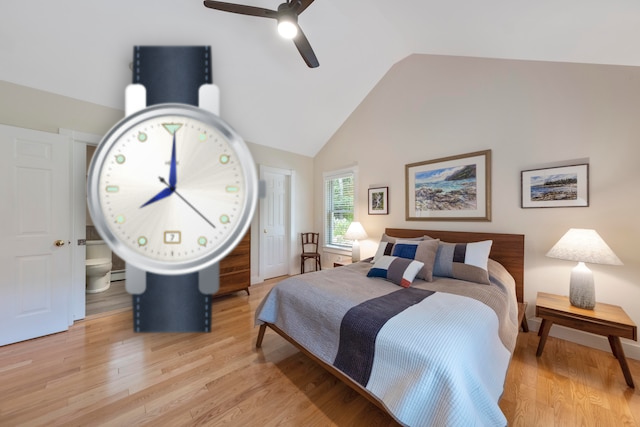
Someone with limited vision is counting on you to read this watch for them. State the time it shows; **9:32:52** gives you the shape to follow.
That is **8:00:22**
